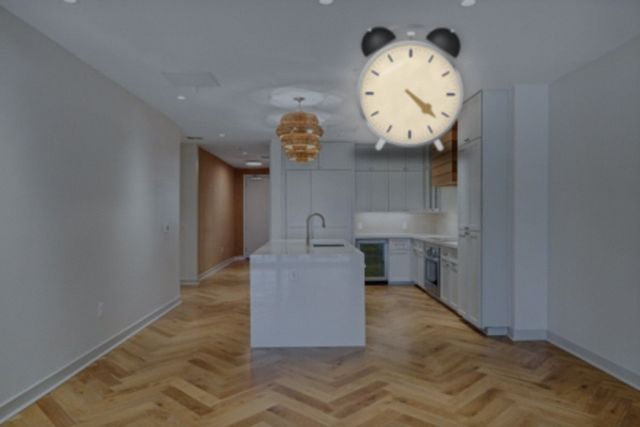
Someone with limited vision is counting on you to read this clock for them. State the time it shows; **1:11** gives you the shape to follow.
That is **4:22**
